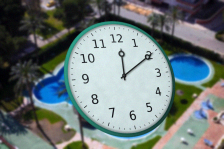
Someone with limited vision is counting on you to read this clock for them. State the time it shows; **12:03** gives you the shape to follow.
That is **12:10**
